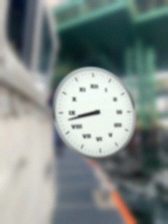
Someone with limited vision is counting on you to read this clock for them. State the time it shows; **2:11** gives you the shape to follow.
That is **8:43**
